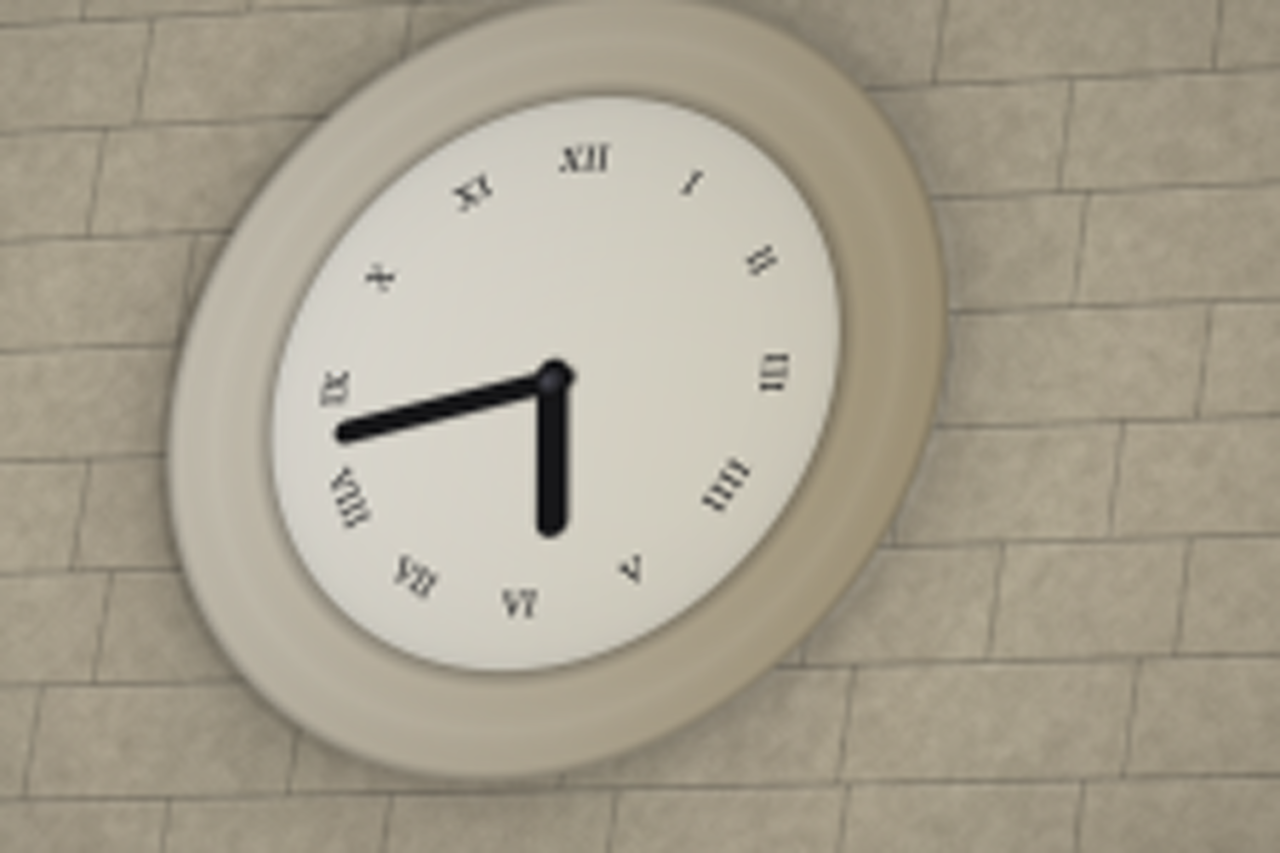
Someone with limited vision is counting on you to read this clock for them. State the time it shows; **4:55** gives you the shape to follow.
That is **5:43**
